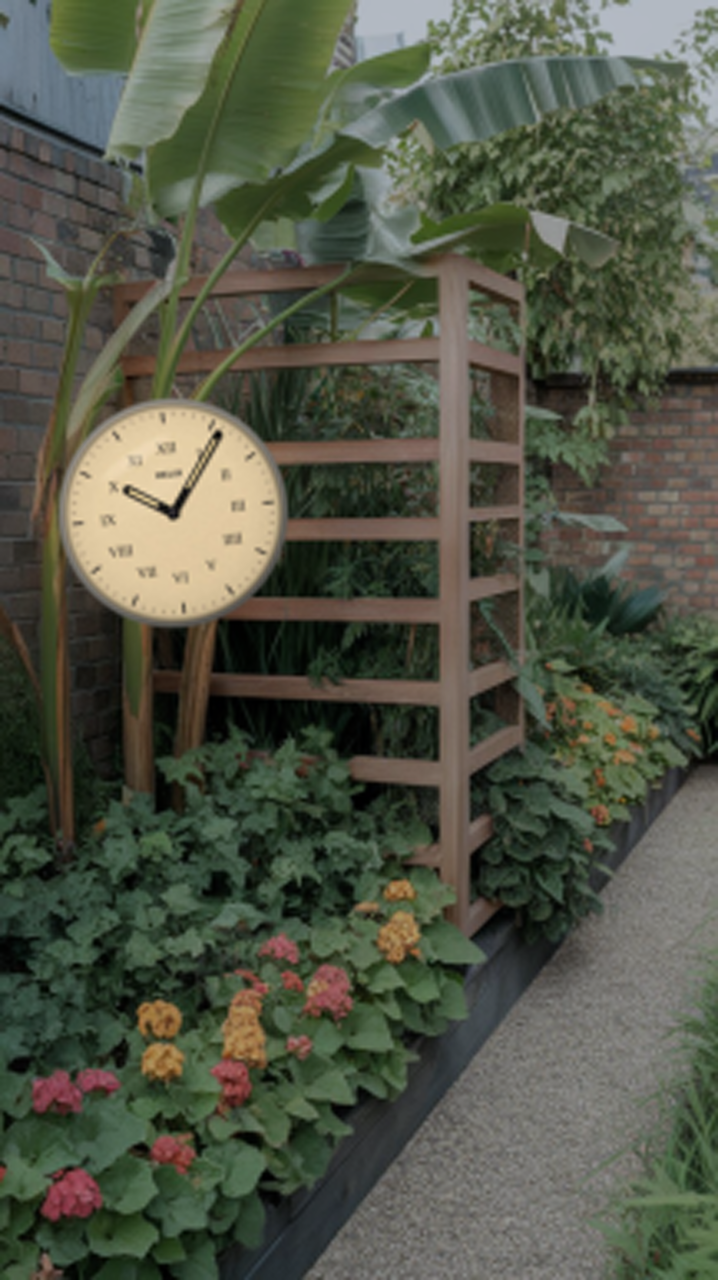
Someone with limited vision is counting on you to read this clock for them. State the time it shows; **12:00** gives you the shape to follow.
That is **10:06**
